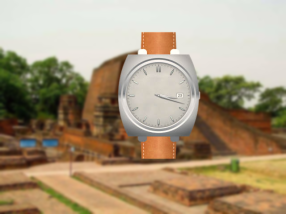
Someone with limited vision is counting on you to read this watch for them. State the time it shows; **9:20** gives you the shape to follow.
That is **3:18**
